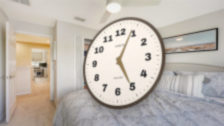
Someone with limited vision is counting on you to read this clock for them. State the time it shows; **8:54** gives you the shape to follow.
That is **5:04**
